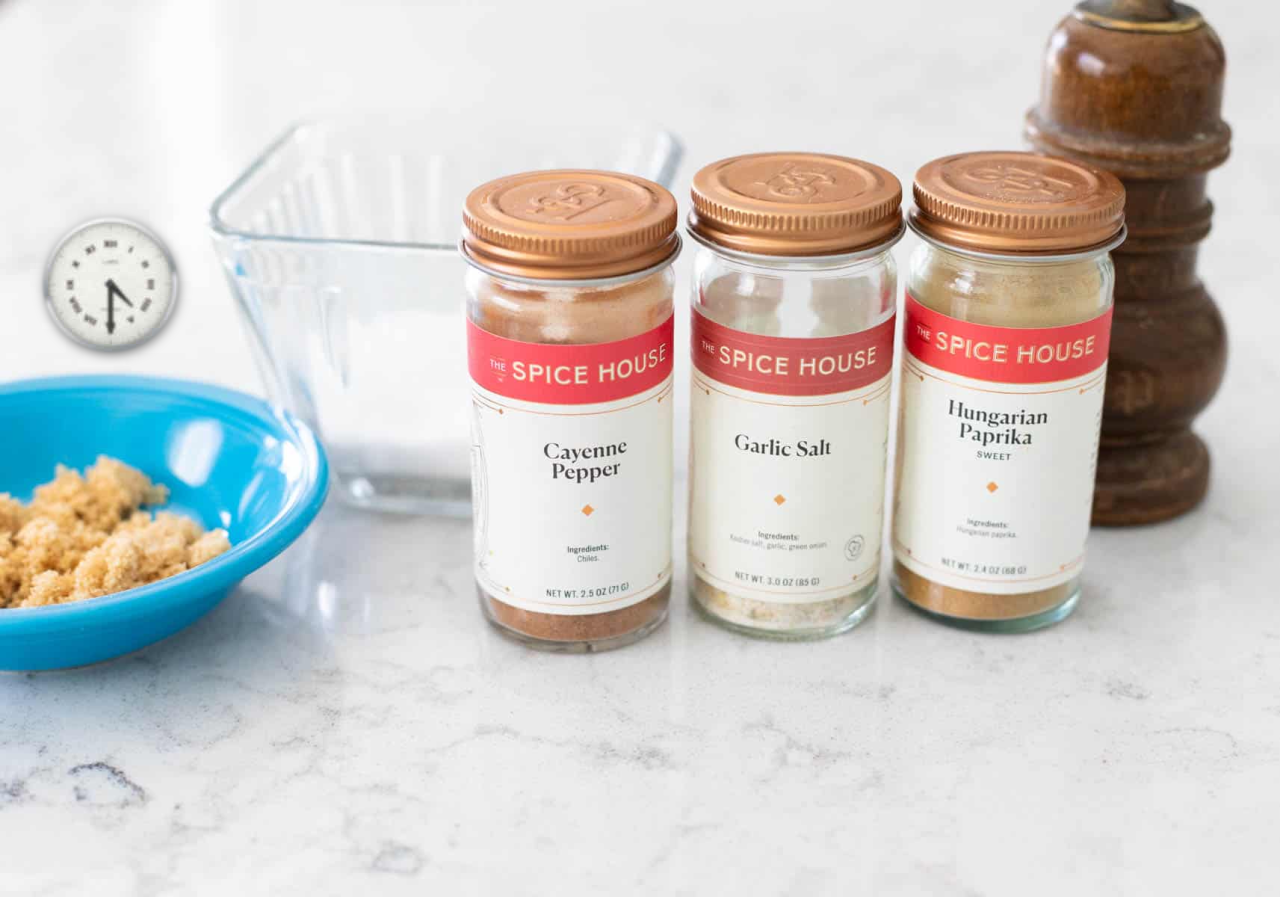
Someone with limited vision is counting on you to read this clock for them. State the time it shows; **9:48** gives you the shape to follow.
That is **4:30**
